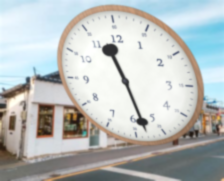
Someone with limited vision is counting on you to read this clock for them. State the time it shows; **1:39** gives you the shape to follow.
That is **11:28**
